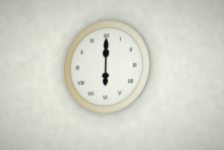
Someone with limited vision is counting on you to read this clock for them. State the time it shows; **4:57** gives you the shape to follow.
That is **6:00**
